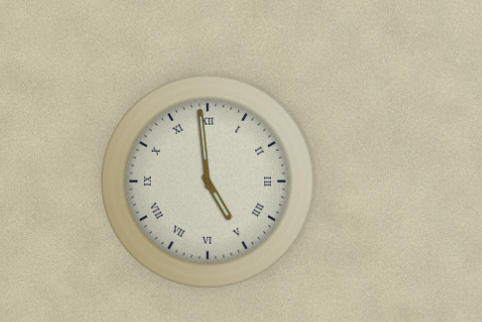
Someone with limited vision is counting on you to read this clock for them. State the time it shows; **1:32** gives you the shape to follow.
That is **4:59**
